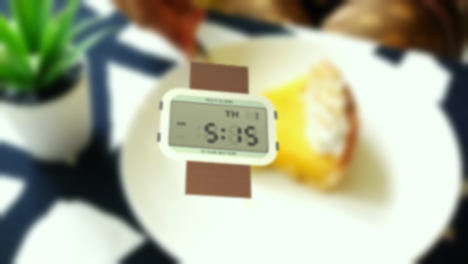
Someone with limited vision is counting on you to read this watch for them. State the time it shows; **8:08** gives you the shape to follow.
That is **5:15**
